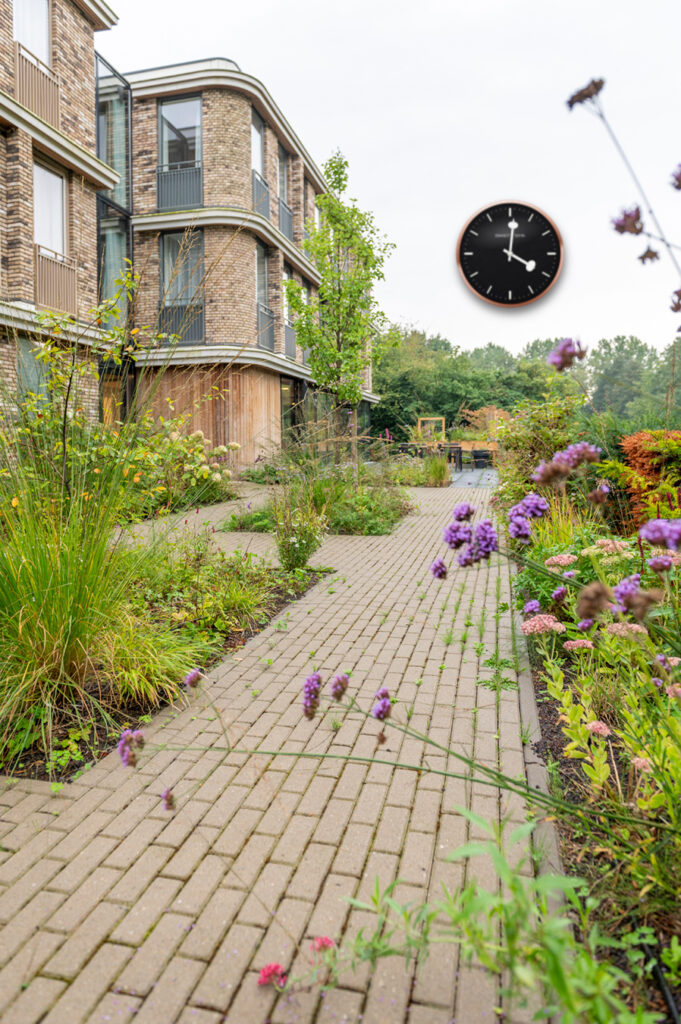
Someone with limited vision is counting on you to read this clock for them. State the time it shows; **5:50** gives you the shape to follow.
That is **4:01**
